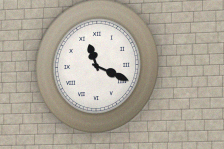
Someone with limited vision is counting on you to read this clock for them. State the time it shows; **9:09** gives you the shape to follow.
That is **11:19**
